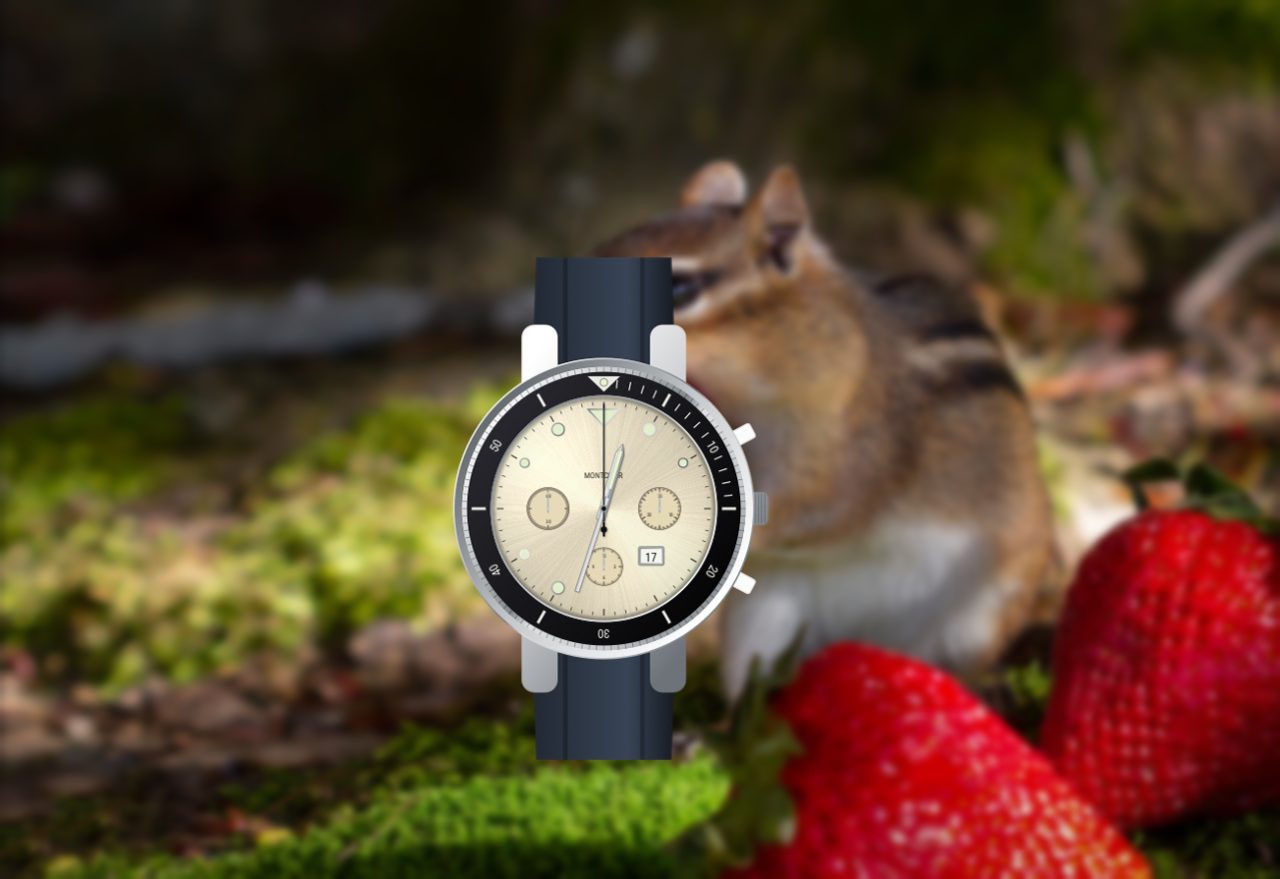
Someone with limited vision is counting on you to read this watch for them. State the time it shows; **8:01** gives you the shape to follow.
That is **12:33**
